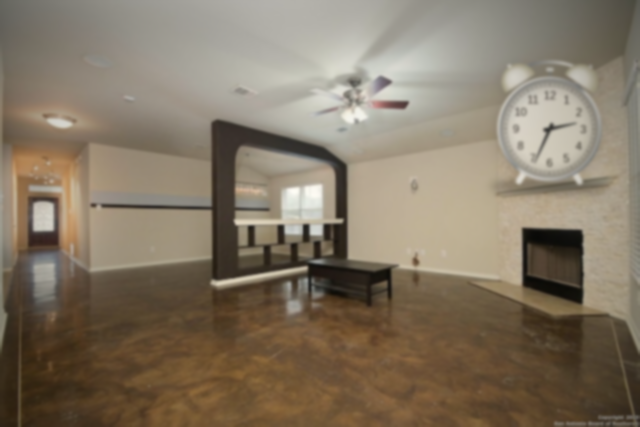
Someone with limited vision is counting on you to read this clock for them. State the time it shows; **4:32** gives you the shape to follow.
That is **2:34**
